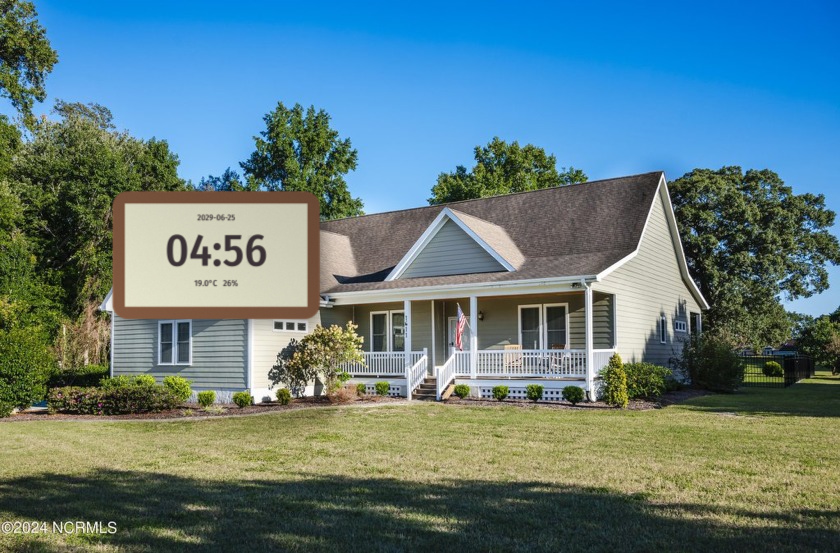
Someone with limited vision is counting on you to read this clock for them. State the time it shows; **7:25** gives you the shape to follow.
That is **4:56**
